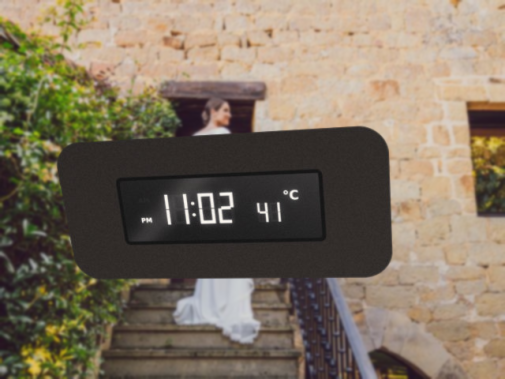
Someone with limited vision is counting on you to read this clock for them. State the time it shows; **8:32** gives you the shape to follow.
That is **11:02**
